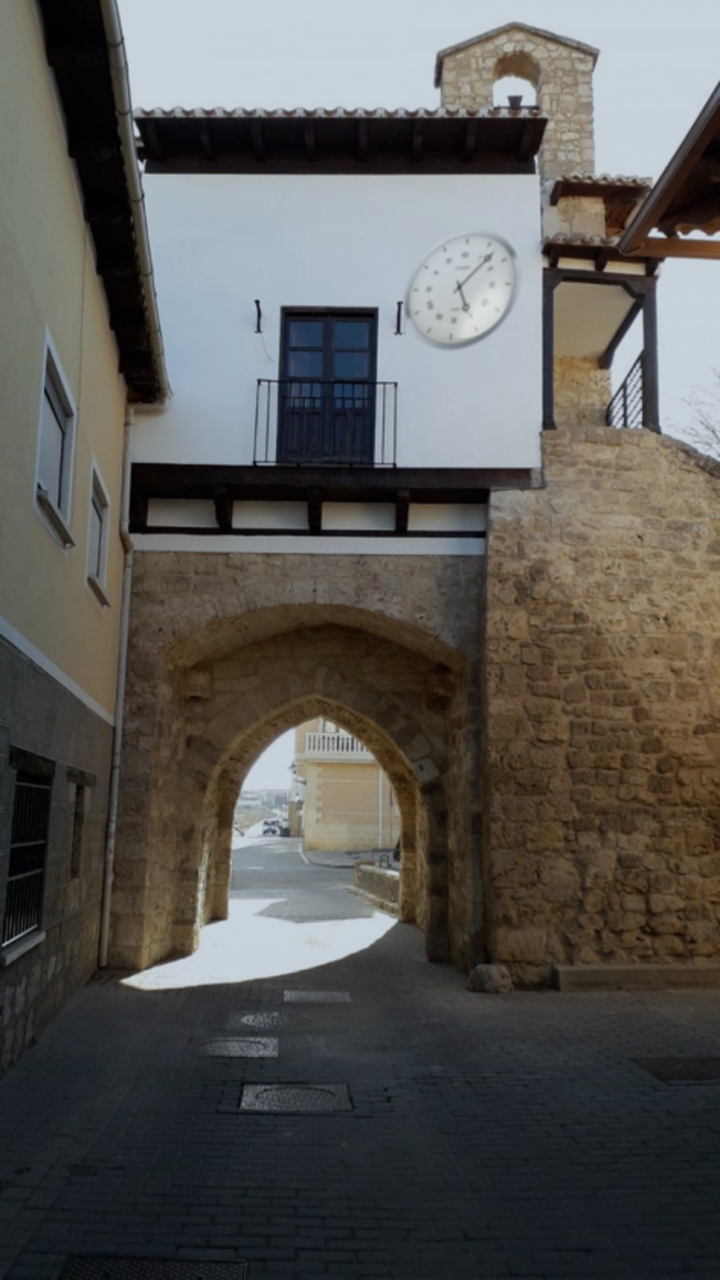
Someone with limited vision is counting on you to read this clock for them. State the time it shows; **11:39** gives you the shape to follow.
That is **5:07**
